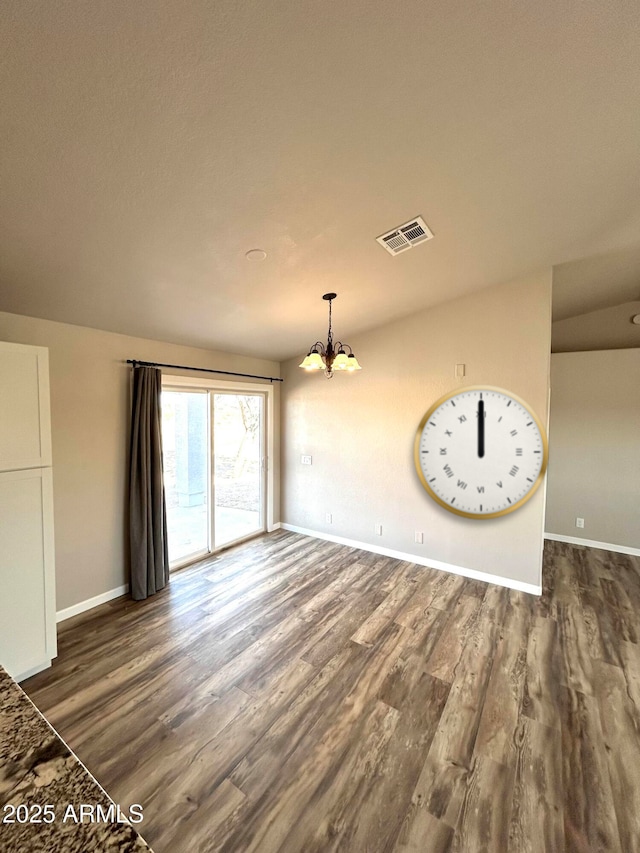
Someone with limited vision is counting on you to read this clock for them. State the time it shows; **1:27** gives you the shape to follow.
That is **12:00**
